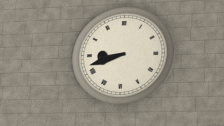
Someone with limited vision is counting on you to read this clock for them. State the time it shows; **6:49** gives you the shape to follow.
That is **8:42**
